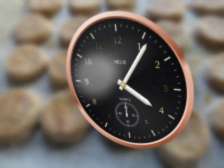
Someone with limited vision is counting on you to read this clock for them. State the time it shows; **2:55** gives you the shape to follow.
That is **4:06**
